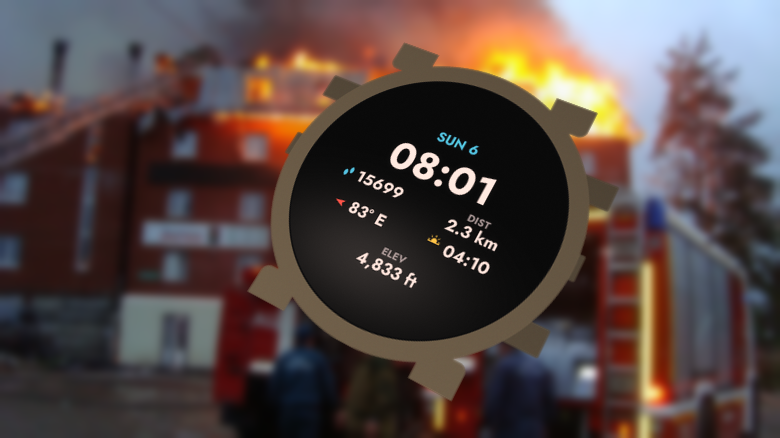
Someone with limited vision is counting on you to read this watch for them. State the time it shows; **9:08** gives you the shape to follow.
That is **8:01**
